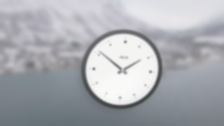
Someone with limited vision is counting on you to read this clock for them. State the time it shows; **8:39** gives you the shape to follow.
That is **1:51**
